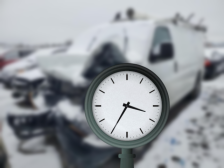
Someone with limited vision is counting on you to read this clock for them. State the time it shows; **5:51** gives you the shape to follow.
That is **3:35**
